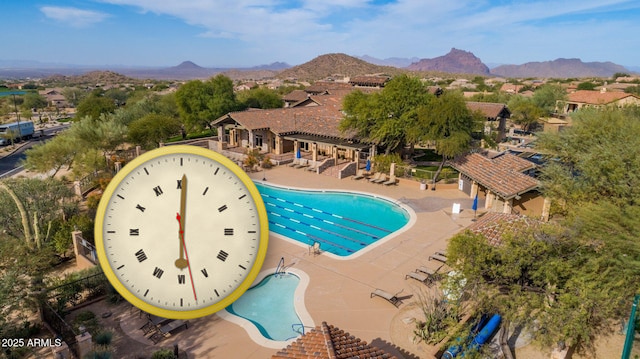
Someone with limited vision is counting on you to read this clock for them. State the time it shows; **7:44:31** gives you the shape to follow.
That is **6:00:28**
